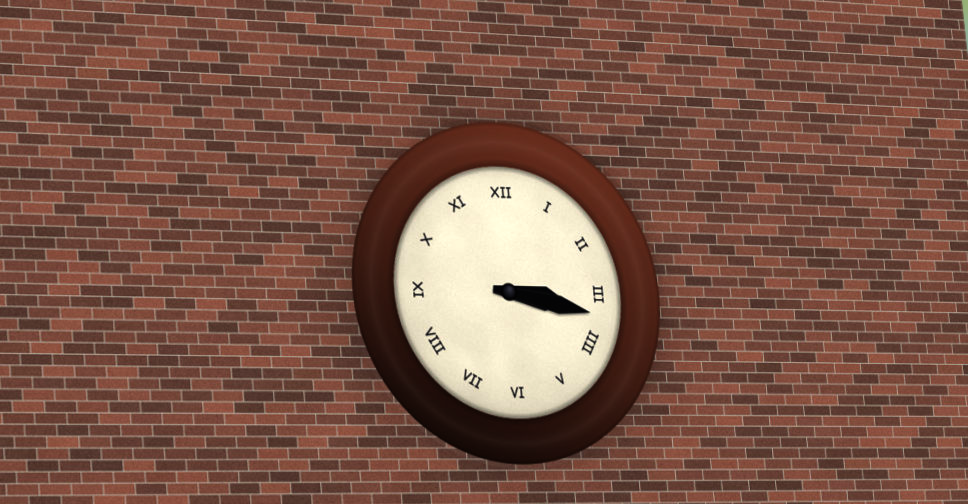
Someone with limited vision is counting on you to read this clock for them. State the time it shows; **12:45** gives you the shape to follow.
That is **3:17**
